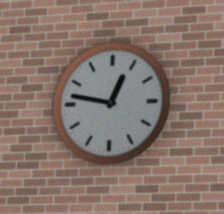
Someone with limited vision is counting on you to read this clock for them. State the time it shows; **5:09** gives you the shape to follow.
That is **12:47**
